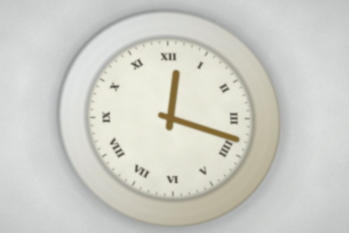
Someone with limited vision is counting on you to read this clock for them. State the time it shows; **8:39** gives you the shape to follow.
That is **12:18**
